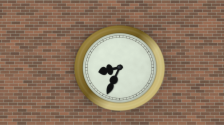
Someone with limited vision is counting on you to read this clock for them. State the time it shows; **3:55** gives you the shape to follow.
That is **8:34**
